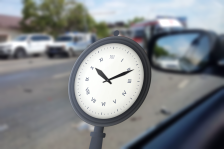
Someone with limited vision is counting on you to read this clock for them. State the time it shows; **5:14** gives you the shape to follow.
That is **10:11**
